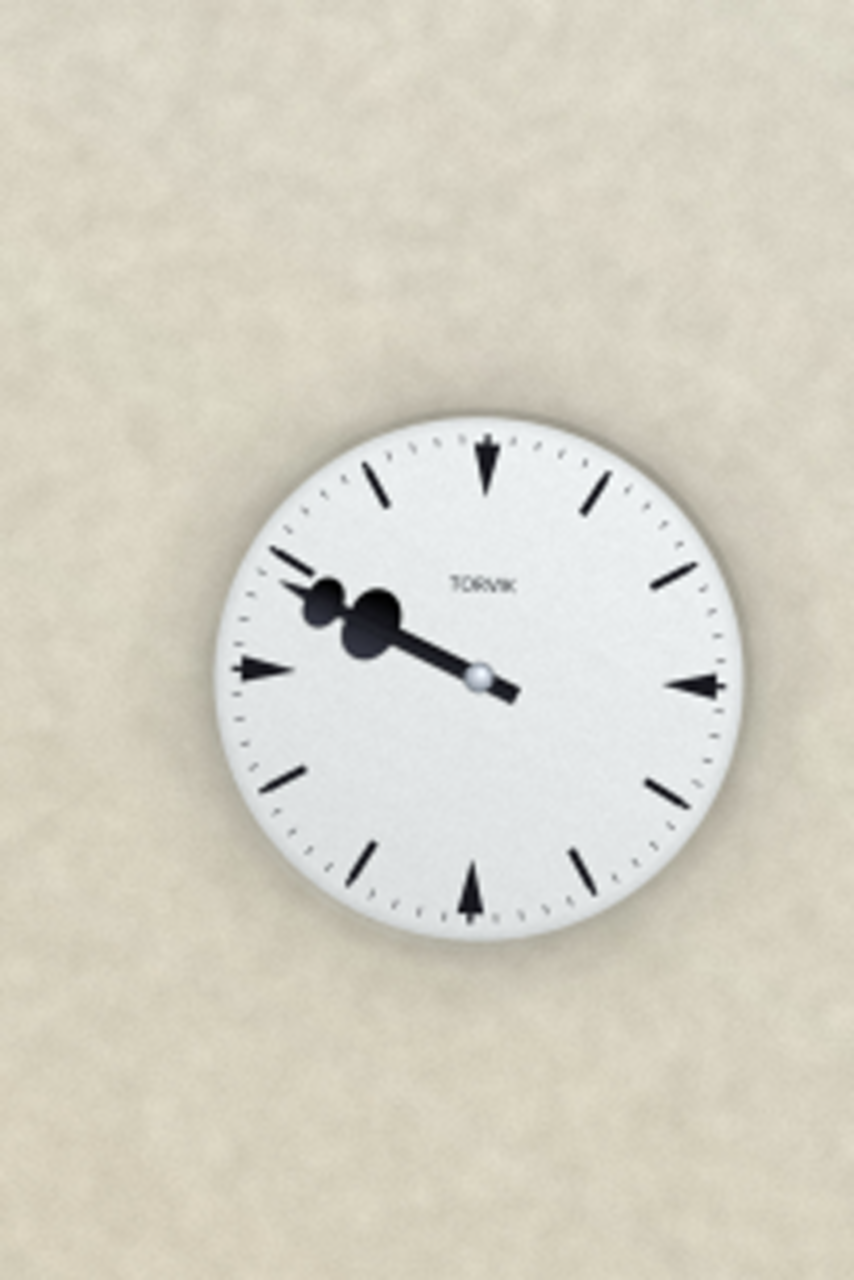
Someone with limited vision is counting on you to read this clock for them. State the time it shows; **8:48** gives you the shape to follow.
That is **9:49**
